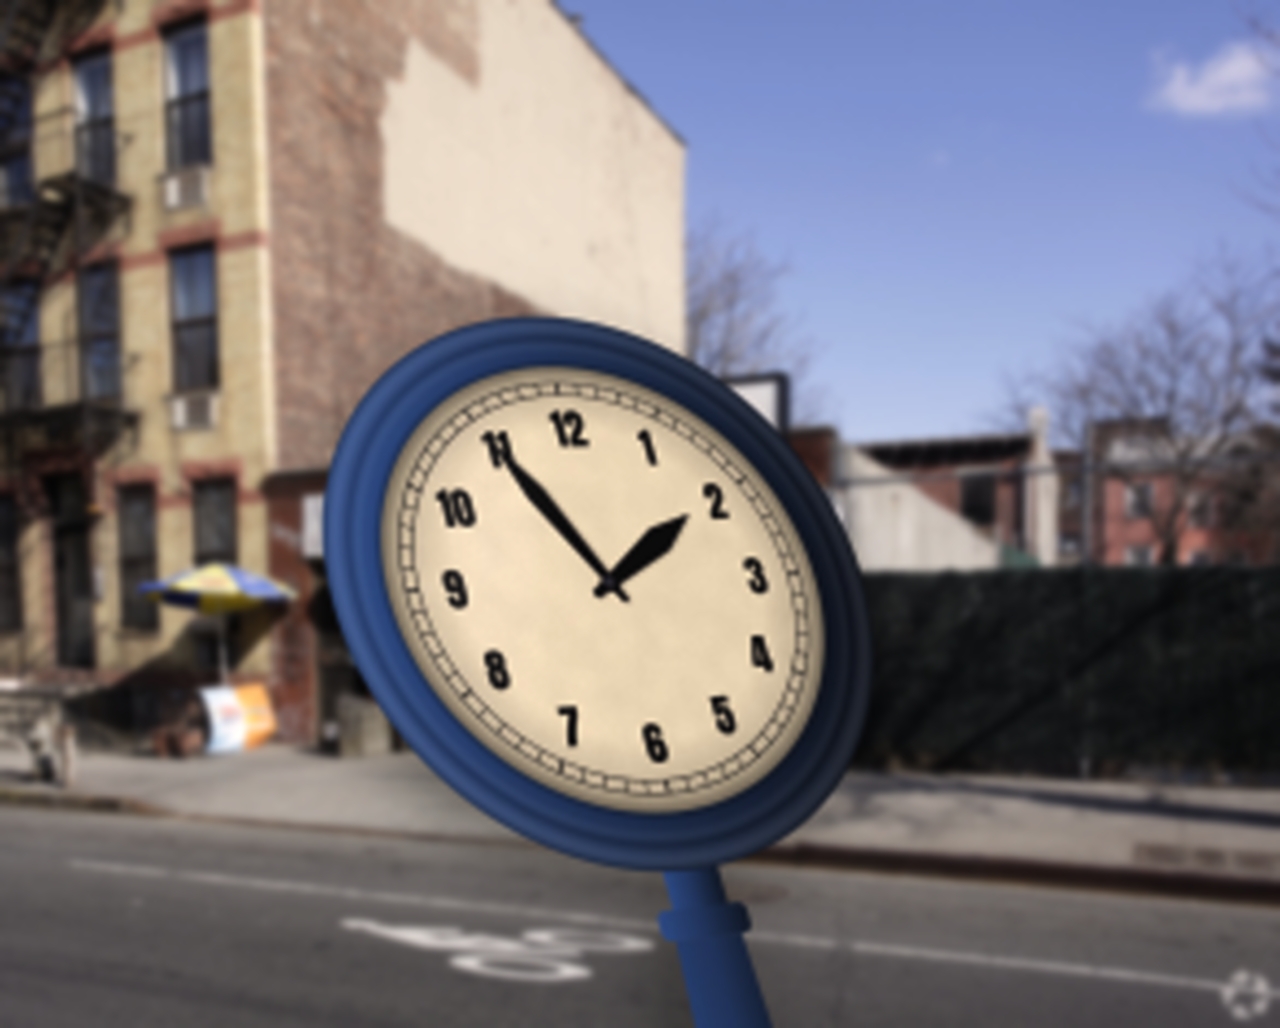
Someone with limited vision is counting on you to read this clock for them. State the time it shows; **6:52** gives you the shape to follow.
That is **1:55**
